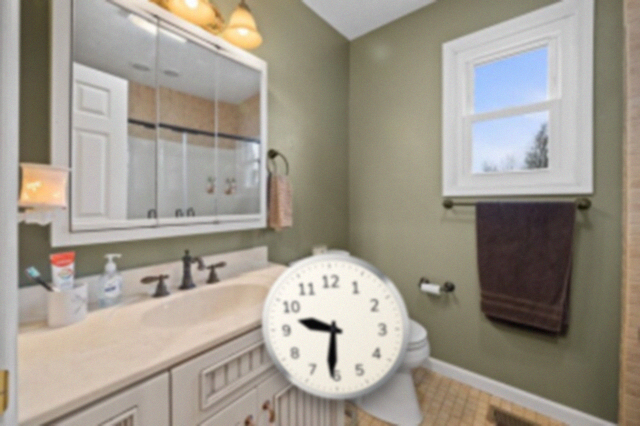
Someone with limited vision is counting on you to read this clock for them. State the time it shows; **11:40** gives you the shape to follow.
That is **9:31**
